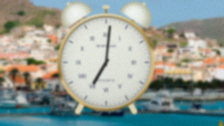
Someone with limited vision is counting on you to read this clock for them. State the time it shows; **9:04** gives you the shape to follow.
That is **7:01**
